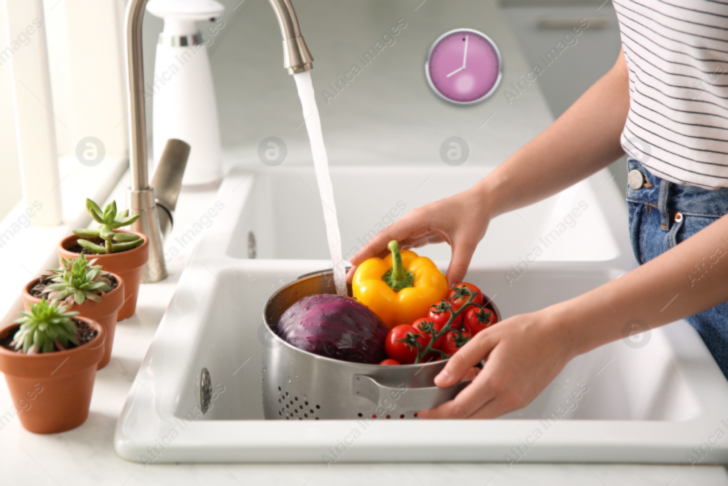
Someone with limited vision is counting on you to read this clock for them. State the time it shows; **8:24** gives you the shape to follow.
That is **8:01**
